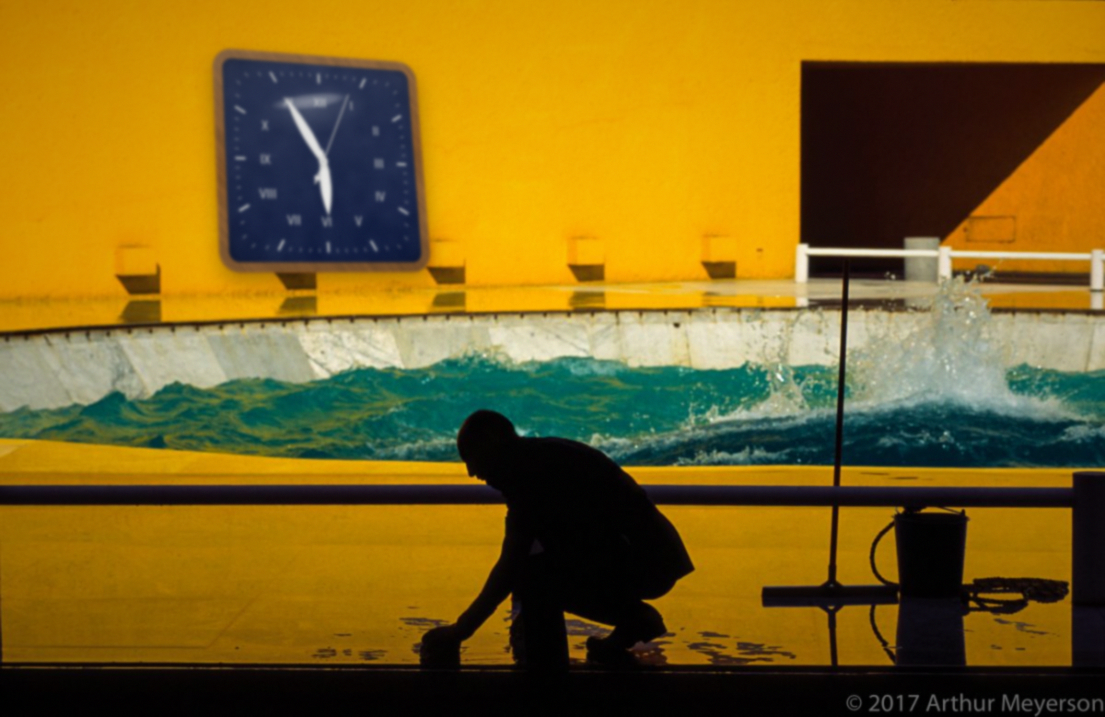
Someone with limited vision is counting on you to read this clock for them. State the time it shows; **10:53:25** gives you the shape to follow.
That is **5:55:04**
